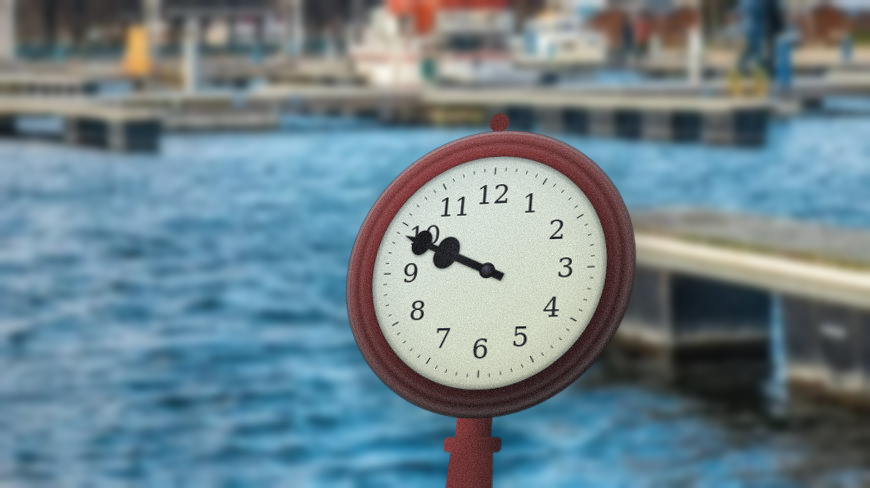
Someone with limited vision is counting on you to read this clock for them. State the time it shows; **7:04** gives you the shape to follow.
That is **9:49**
